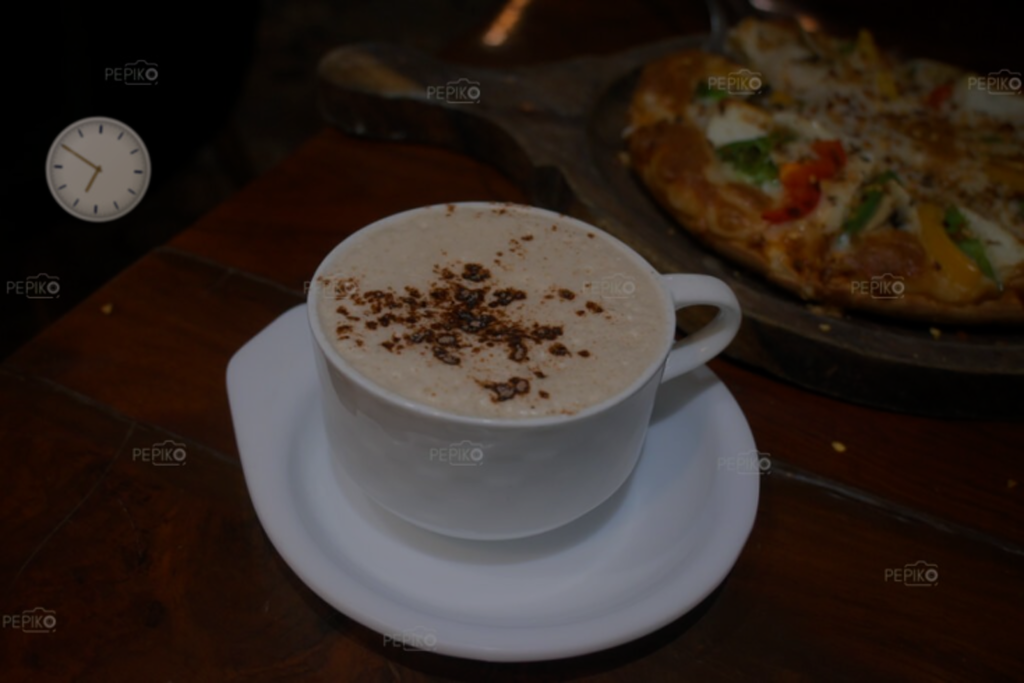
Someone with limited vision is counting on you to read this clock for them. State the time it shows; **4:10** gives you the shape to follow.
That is **6:50**
